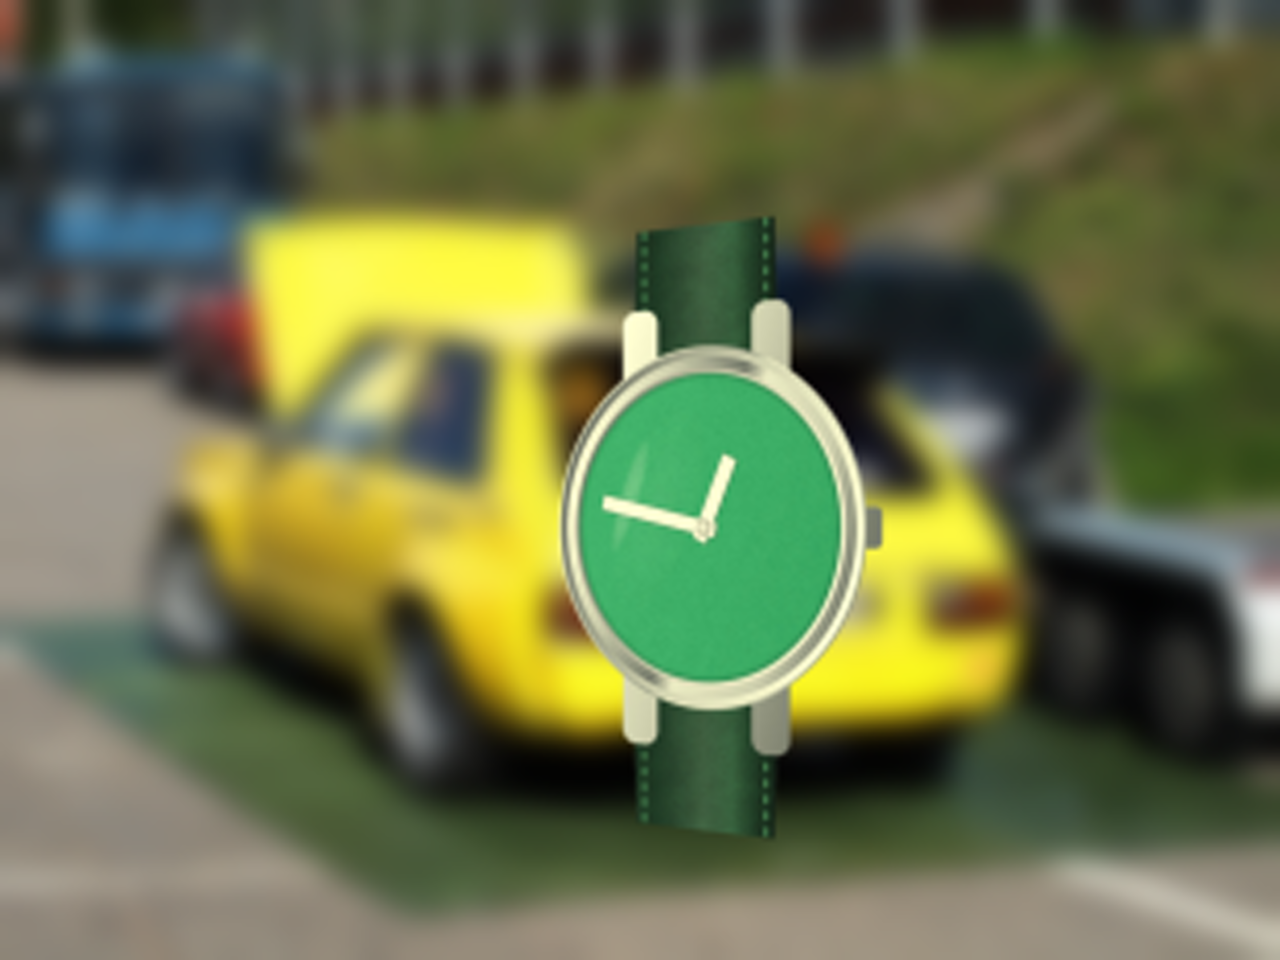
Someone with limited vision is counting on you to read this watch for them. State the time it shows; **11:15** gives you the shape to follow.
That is **12:47**
